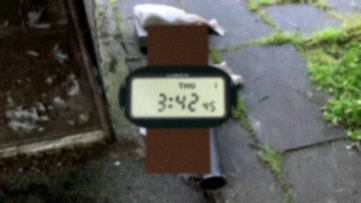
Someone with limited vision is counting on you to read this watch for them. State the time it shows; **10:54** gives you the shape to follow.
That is **3:42**
